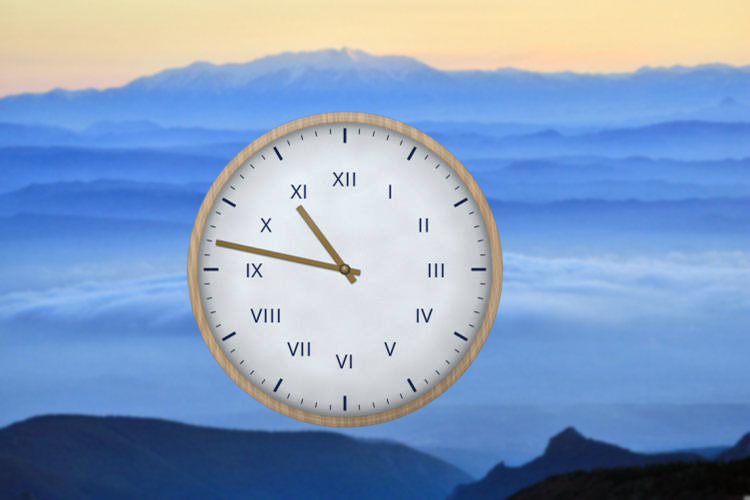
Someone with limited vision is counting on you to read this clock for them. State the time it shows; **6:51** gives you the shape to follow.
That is **10:47**
